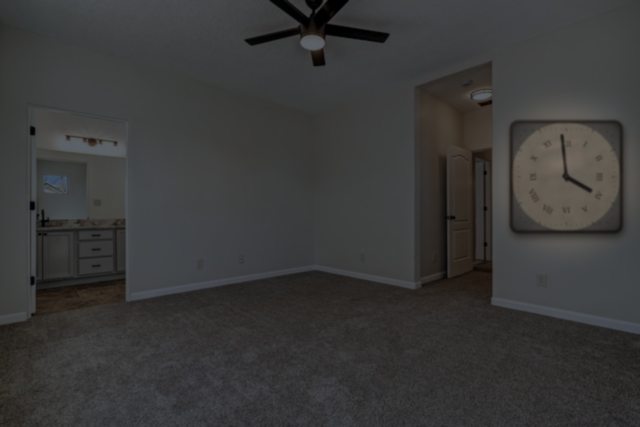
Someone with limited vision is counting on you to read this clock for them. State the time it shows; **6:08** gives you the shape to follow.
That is **3:59**
